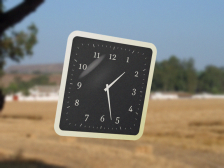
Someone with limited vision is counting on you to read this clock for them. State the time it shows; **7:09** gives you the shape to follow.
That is **1:27**
